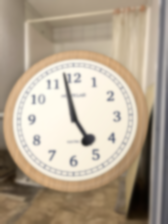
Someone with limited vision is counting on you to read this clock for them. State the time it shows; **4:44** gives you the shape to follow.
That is **4:58**
